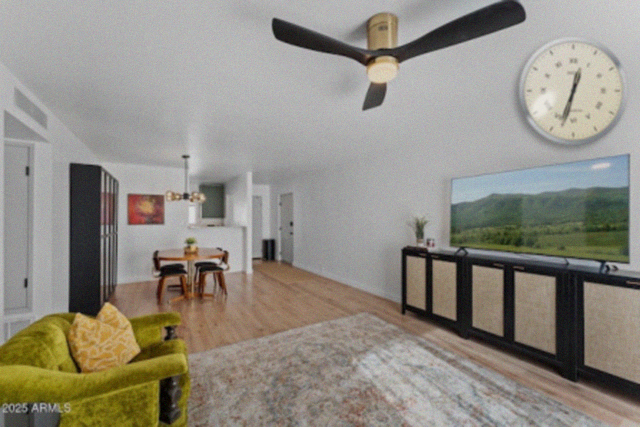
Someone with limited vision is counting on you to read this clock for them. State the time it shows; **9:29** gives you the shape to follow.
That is **12:33**
